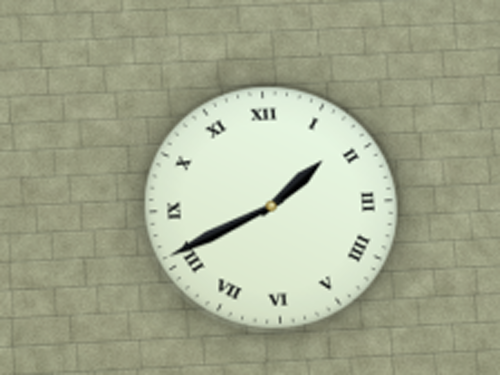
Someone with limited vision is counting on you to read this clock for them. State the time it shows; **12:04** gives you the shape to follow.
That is **1:41**
